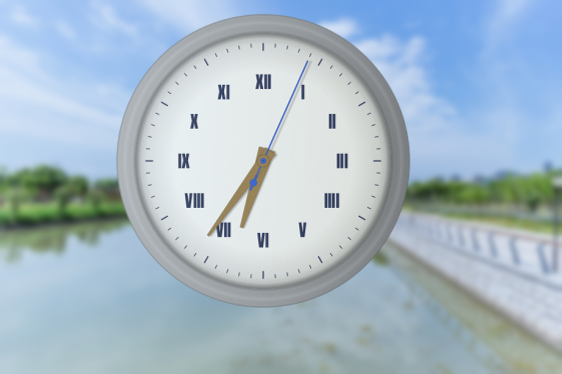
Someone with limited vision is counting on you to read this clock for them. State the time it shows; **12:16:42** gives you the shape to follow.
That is **6:36:04**
